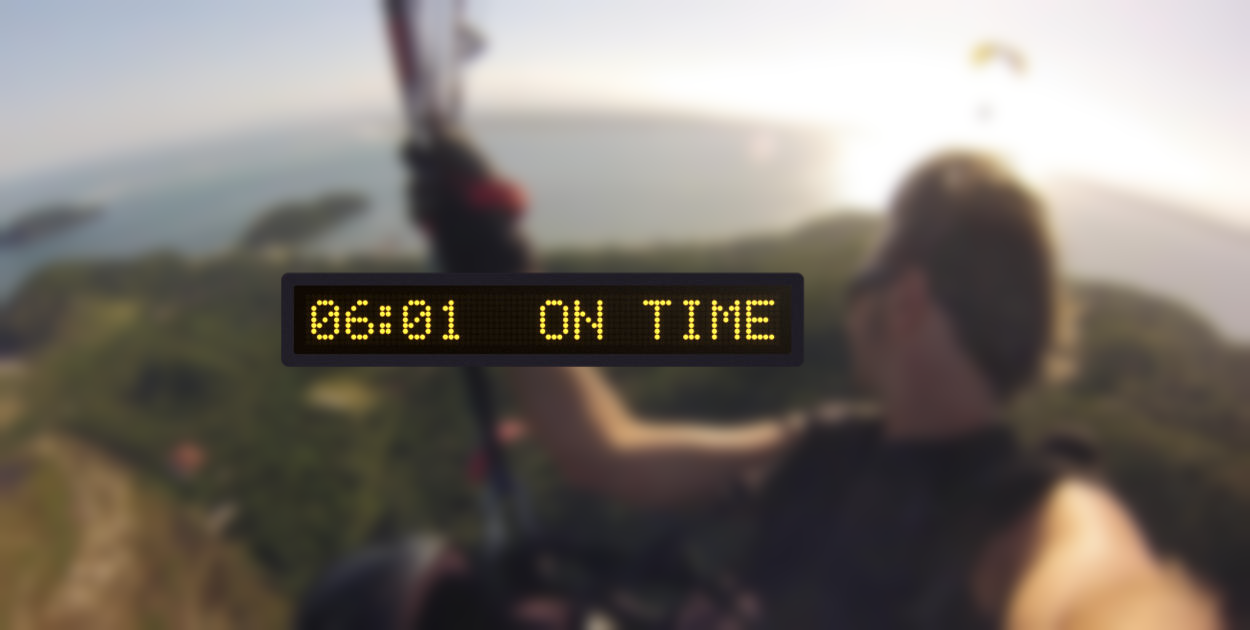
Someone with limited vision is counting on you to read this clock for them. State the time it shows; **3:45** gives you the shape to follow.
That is **6:01**
